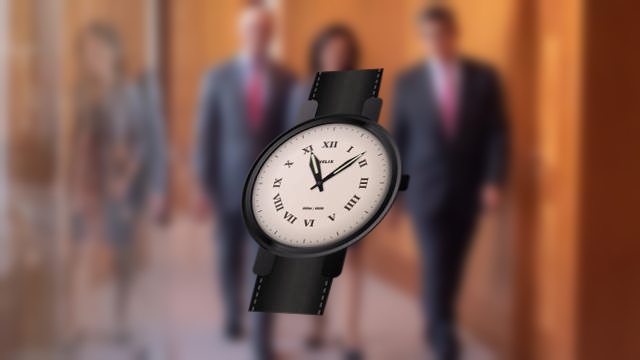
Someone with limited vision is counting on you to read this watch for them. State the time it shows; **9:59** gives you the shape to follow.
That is **11:08**
